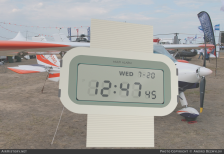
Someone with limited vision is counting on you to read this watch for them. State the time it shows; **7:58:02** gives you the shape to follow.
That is **12:47:45**
